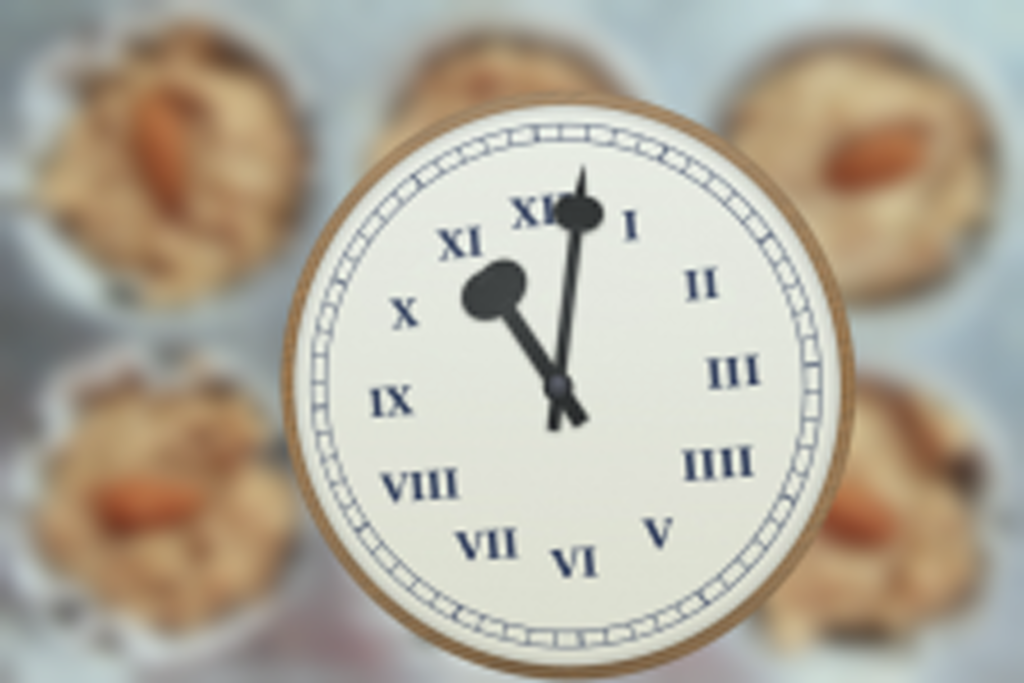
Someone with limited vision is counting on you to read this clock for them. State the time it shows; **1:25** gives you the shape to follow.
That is **11:02**
